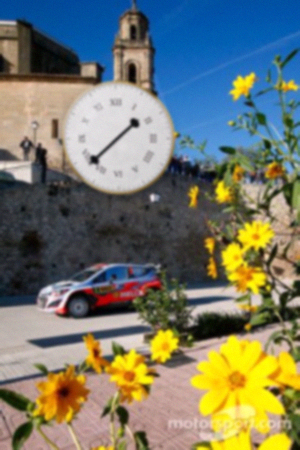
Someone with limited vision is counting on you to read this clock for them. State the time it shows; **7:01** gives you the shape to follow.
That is **1:38**
